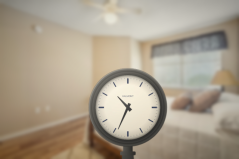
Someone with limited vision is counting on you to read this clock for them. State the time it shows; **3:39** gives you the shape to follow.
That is **10:34**
